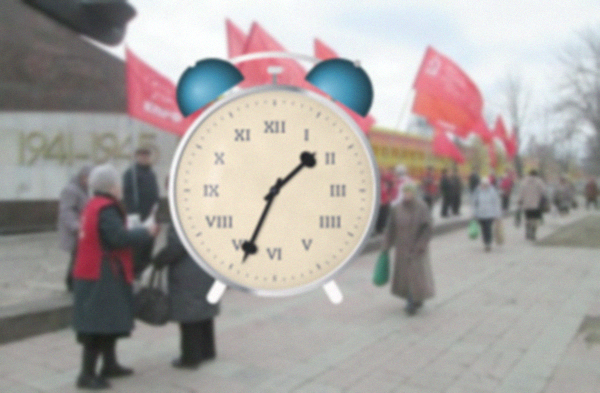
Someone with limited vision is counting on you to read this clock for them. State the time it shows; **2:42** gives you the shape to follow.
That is **1:34**
